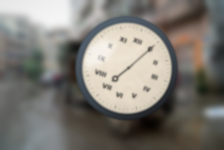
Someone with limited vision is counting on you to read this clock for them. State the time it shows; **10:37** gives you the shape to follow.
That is **7:05**
